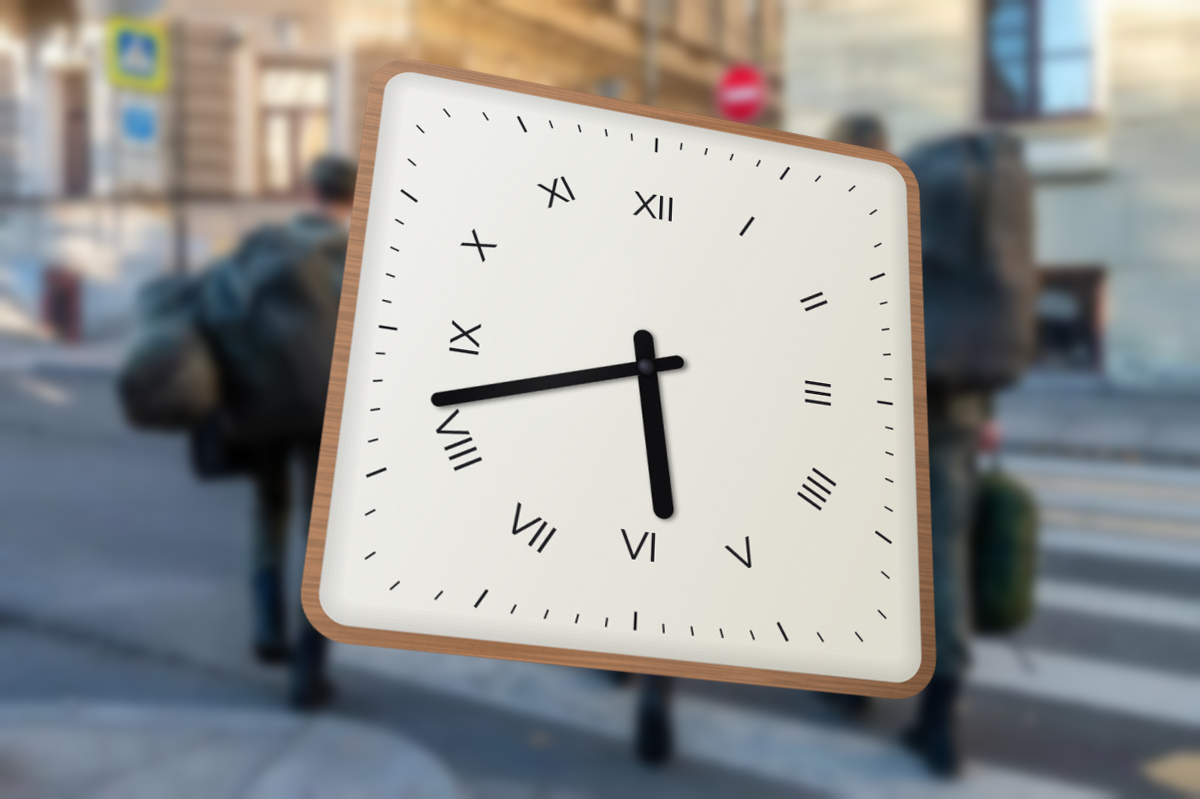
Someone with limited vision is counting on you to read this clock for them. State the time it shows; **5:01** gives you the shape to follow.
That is **5:42**
